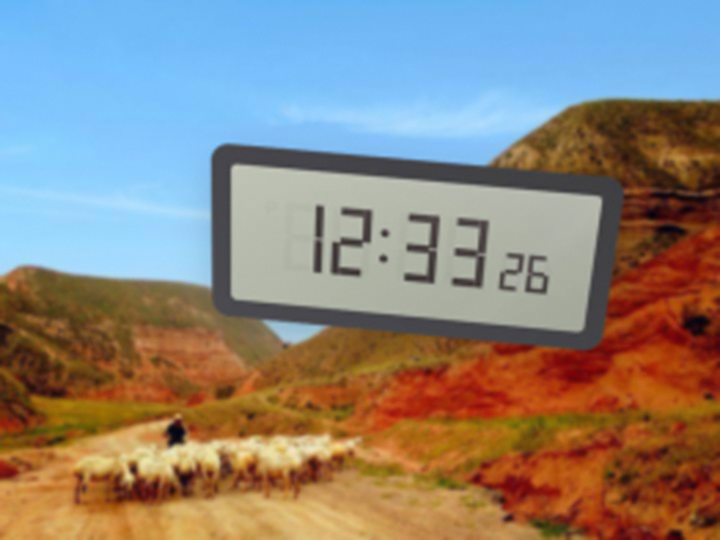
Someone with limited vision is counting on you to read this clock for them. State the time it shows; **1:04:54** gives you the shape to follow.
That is **12:33:26**
